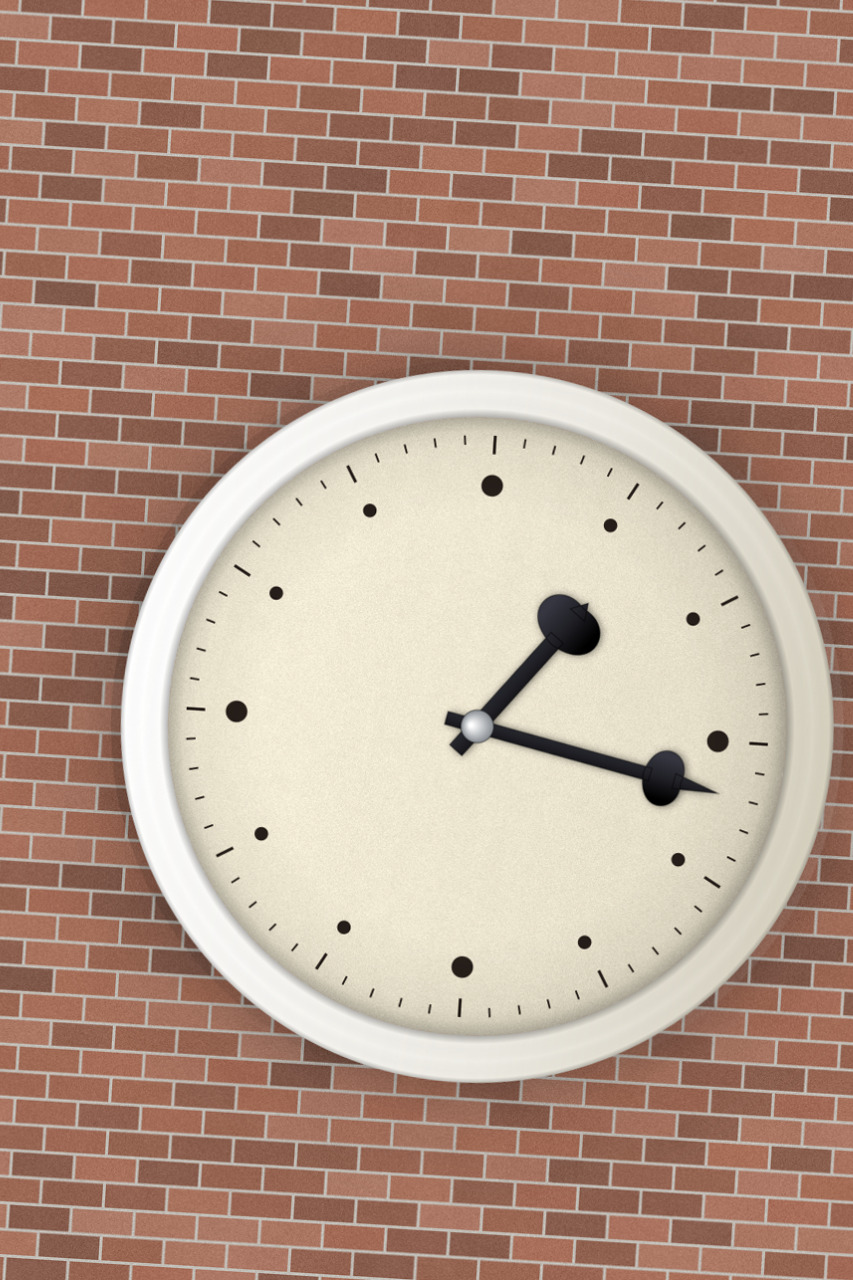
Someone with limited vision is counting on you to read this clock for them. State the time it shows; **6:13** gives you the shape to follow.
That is **1:17**
